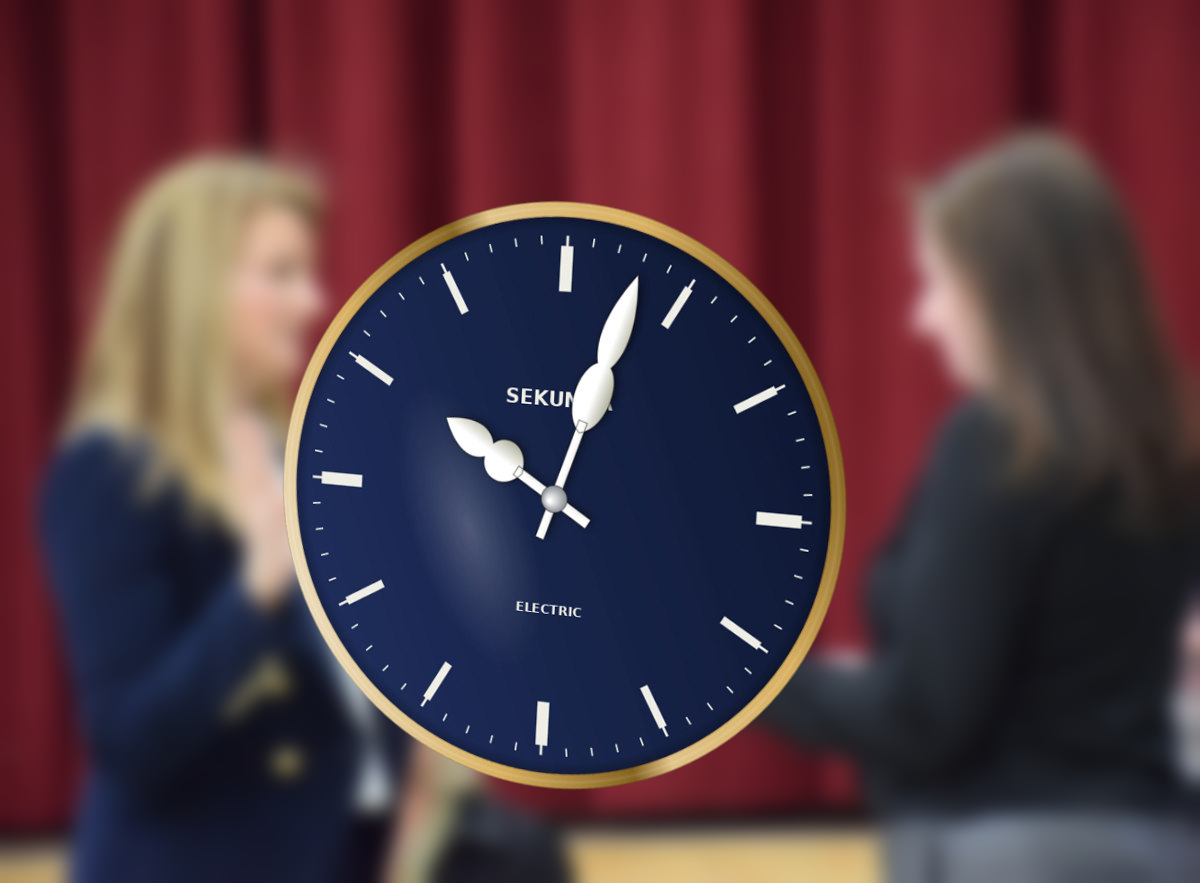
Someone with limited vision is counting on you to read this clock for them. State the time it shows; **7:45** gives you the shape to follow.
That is **10:03**
